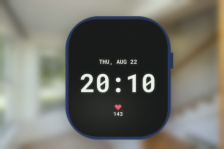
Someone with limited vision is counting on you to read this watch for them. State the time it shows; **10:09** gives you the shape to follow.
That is **20:10**
